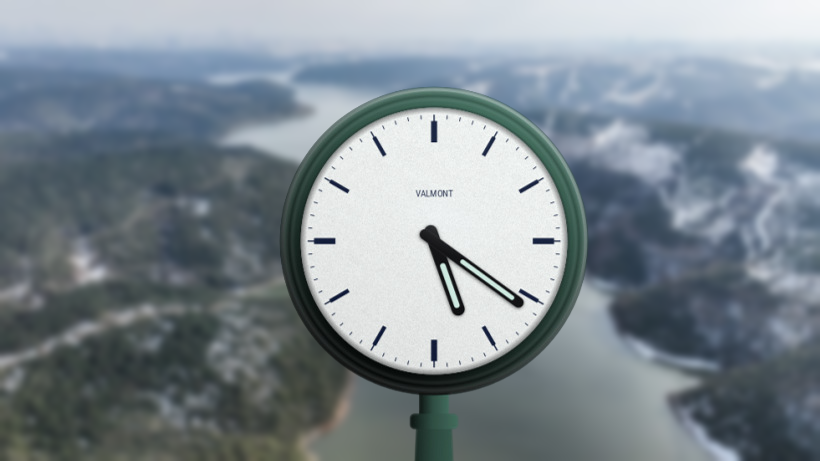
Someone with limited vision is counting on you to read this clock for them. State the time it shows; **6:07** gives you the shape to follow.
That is **5:21**
